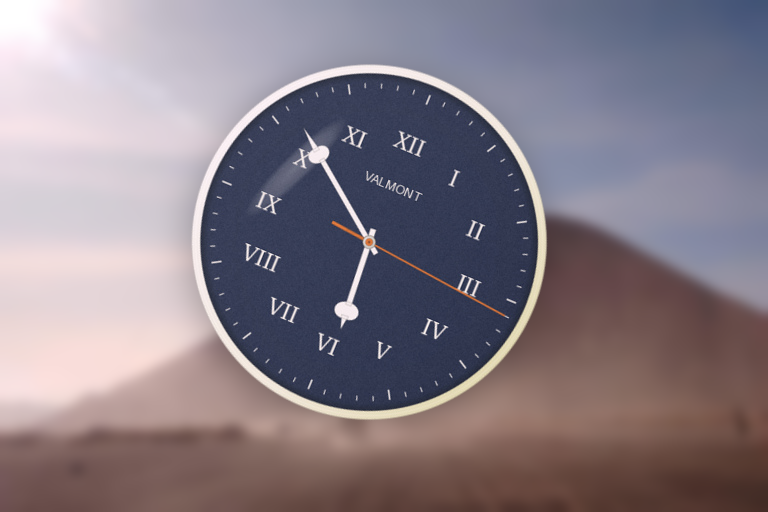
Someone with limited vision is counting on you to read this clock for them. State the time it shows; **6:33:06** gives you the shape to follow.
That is **5:51:16**
